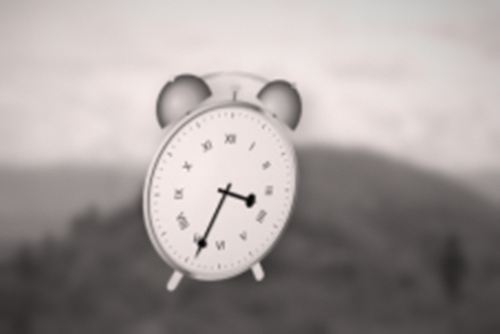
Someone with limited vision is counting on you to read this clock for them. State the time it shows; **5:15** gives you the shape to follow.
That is **3:34**
